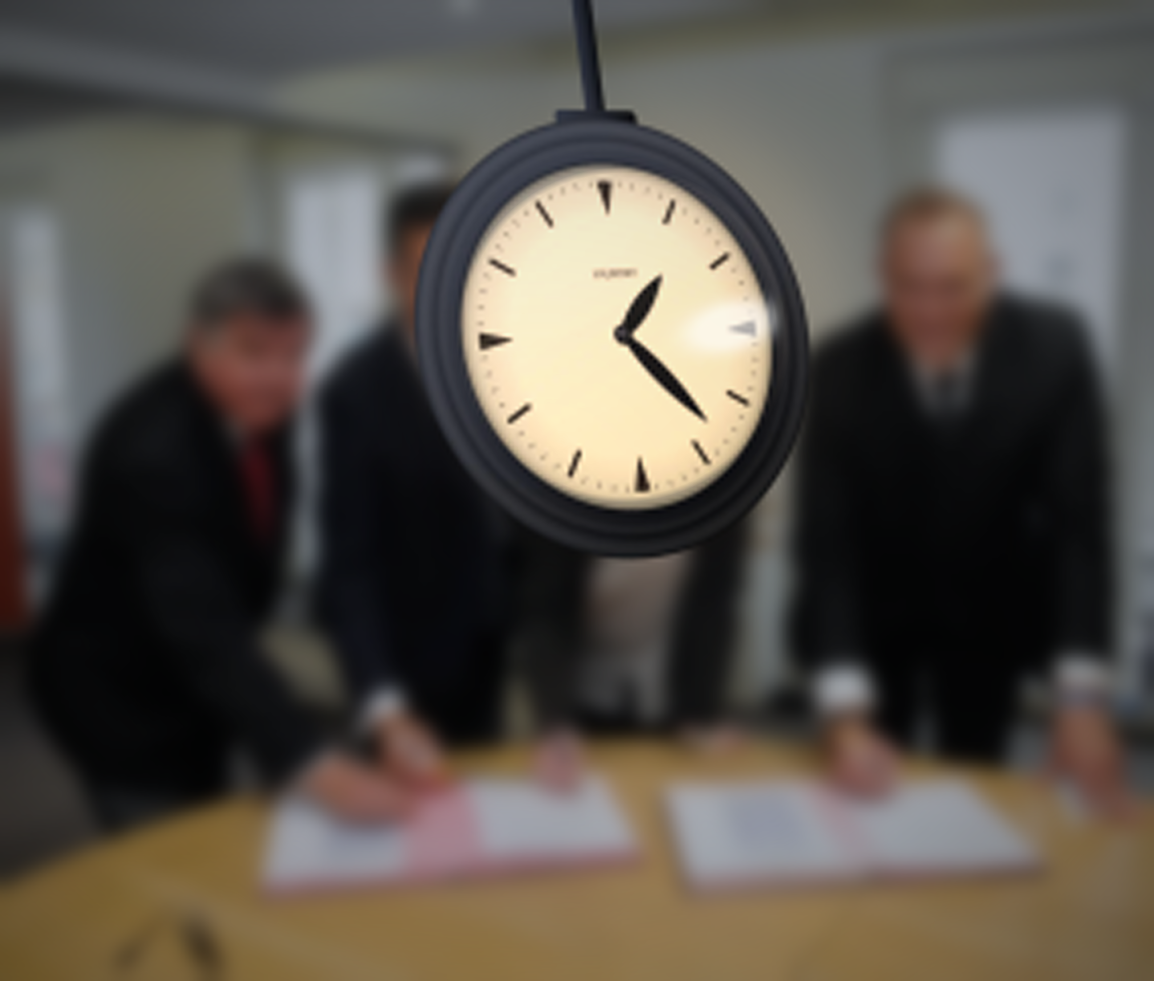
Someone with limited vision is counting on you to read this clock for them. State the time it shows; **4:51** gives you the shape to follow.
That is **1:23**
